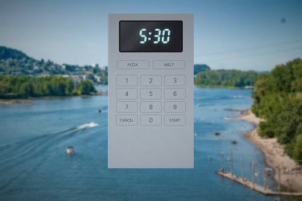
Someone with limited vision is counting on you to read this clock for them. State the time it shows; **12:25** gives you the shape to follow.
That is **5:30**
